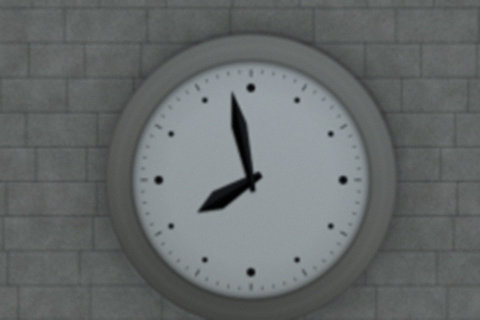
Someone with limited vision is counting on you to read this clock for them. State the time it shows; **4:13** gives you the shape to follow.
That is **7:58**
